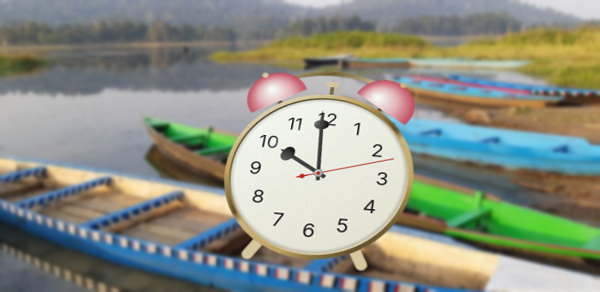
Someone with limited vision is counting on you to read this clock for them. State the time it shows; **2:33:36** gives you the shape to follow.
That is **9:59:12**
